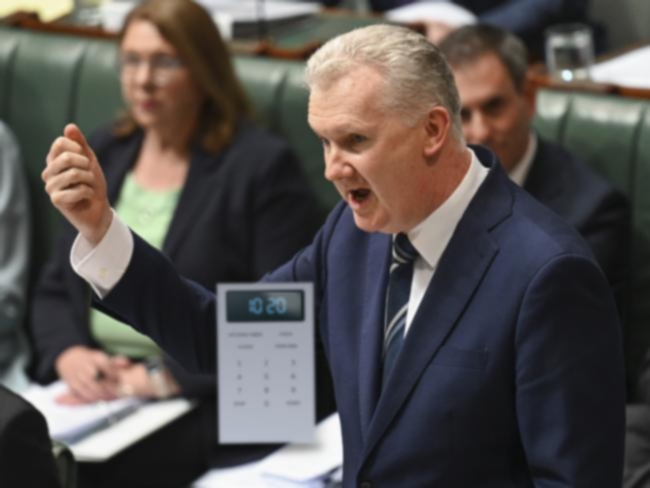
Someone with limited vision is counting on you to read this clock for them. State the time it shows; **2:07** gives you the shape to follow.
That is **10:20**
